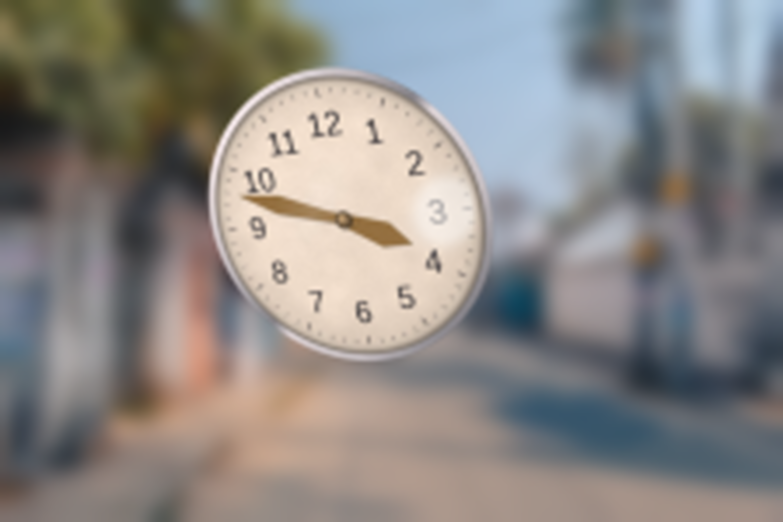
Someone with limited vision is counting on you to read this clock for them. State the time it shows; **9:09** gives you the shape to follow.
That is **3:48**
